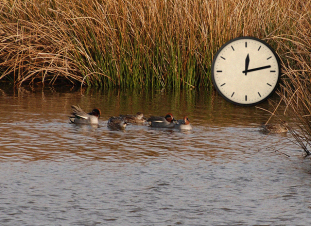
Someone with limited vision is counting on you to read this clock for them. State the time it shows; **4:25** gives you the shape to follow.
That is **12:13**
